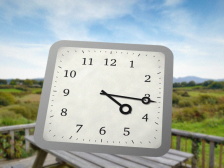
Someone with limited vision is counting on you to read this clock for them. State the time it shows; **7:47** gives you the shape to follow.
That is **4:16**
